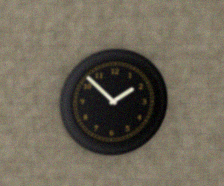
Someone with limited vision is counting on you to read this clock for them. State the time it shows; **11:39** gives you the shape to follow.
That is **1:52**
